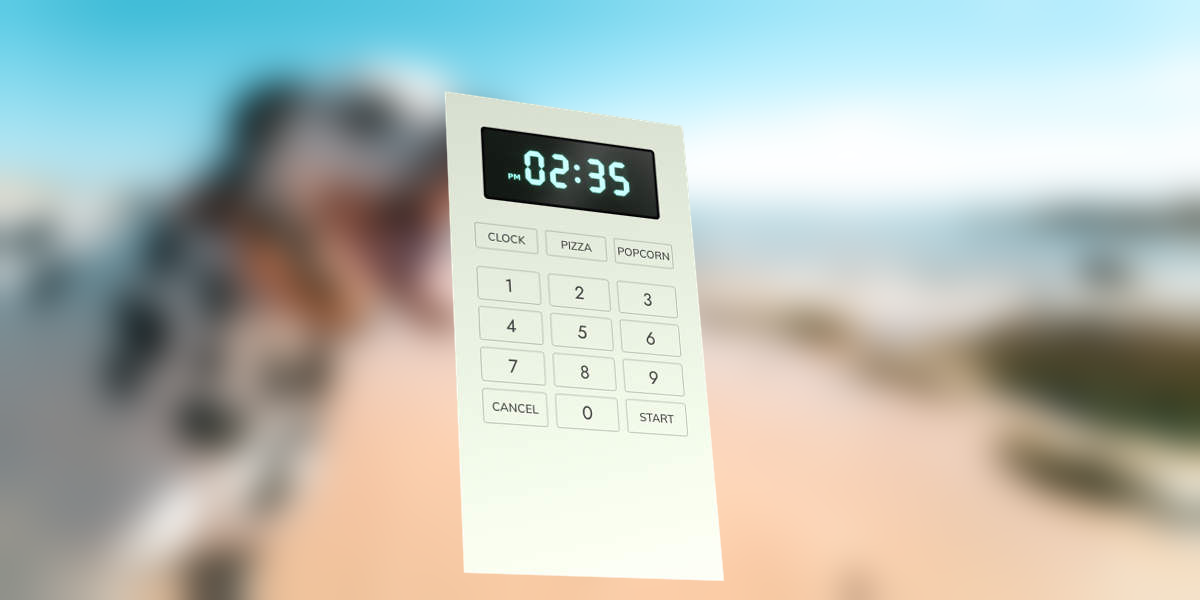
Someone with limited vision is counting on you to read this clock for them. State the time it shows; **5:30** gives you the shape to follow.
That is **2:35**
